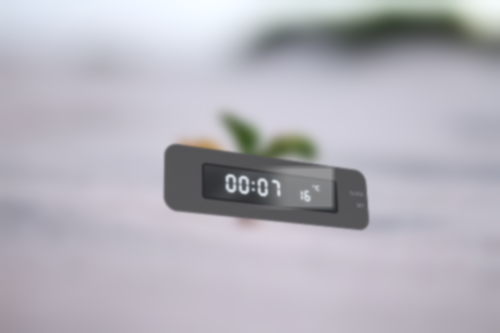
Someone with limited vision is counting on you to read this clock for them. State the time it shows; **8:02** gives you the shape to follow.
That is **0:07**
